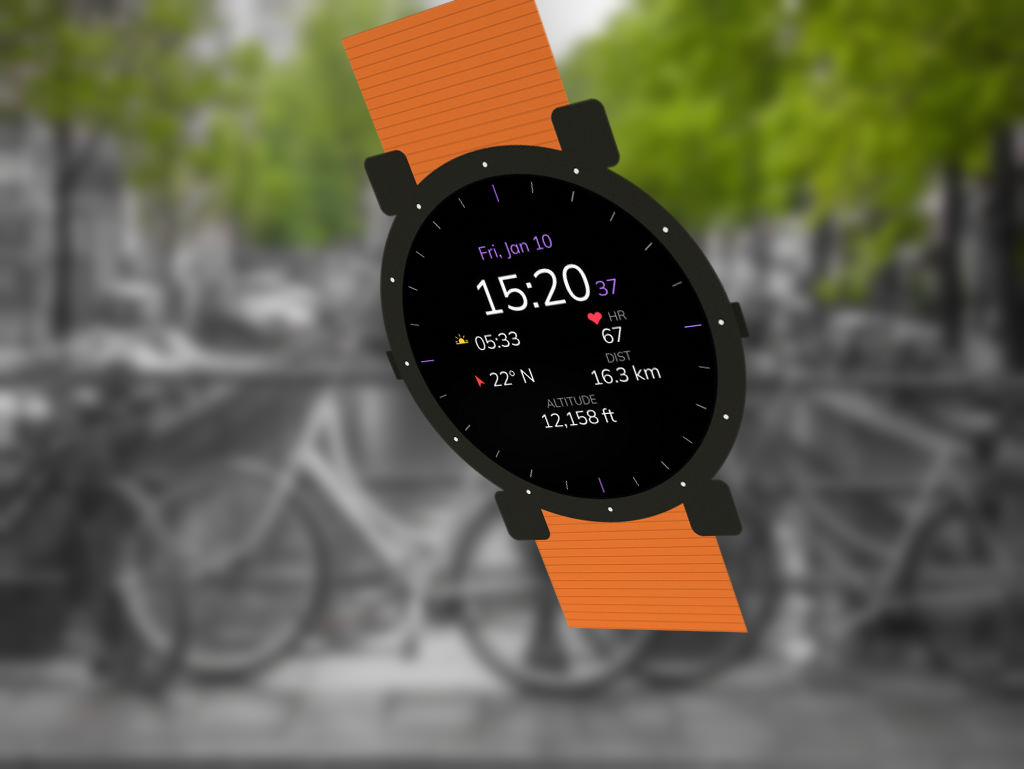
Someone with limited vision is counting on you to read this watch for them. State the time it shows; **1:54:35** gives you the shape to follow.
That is **15:20:37**
